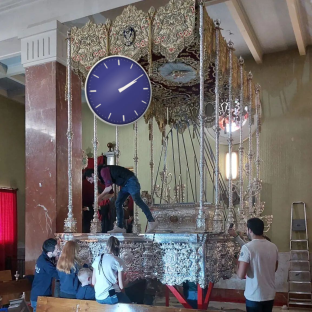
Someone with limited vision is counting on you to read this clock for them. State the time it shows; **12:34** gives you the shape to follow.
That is **2:10**
